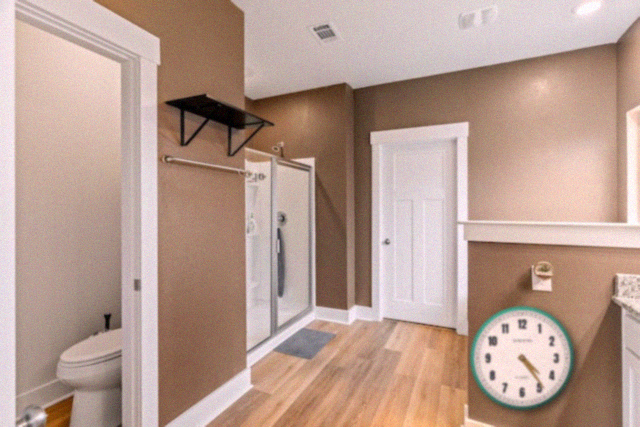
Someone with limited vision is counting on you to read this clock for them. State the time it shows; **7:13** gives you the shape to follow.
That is **4:24**
